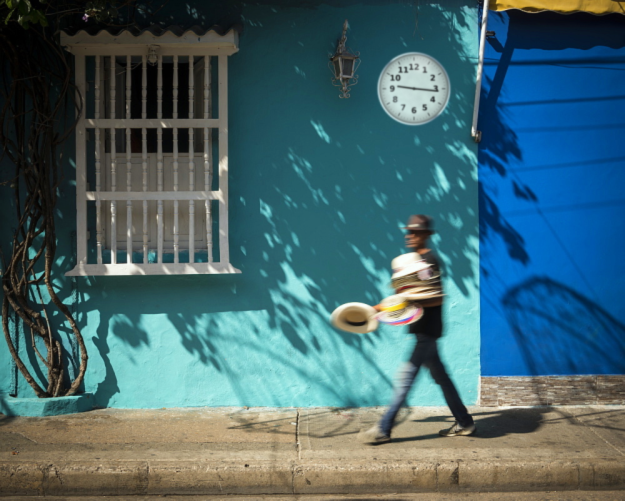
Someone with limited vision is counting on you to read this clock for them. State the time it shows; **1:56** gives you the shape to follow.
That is **9:16**
